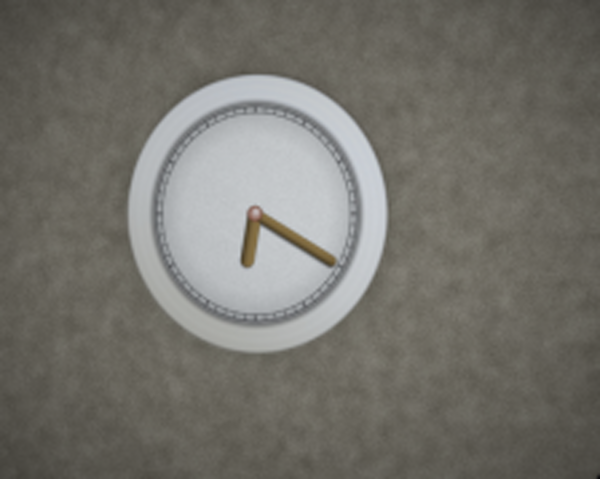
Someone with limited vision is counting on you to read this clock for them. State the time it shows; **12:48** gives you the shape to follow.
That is **6:20**
